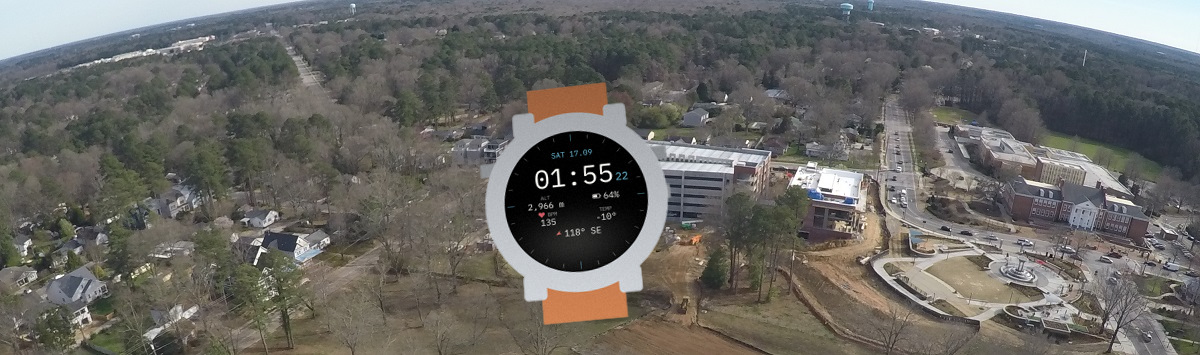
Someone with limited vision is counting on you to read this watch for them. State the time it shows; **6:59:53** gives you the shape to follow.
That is **1:55:22**
